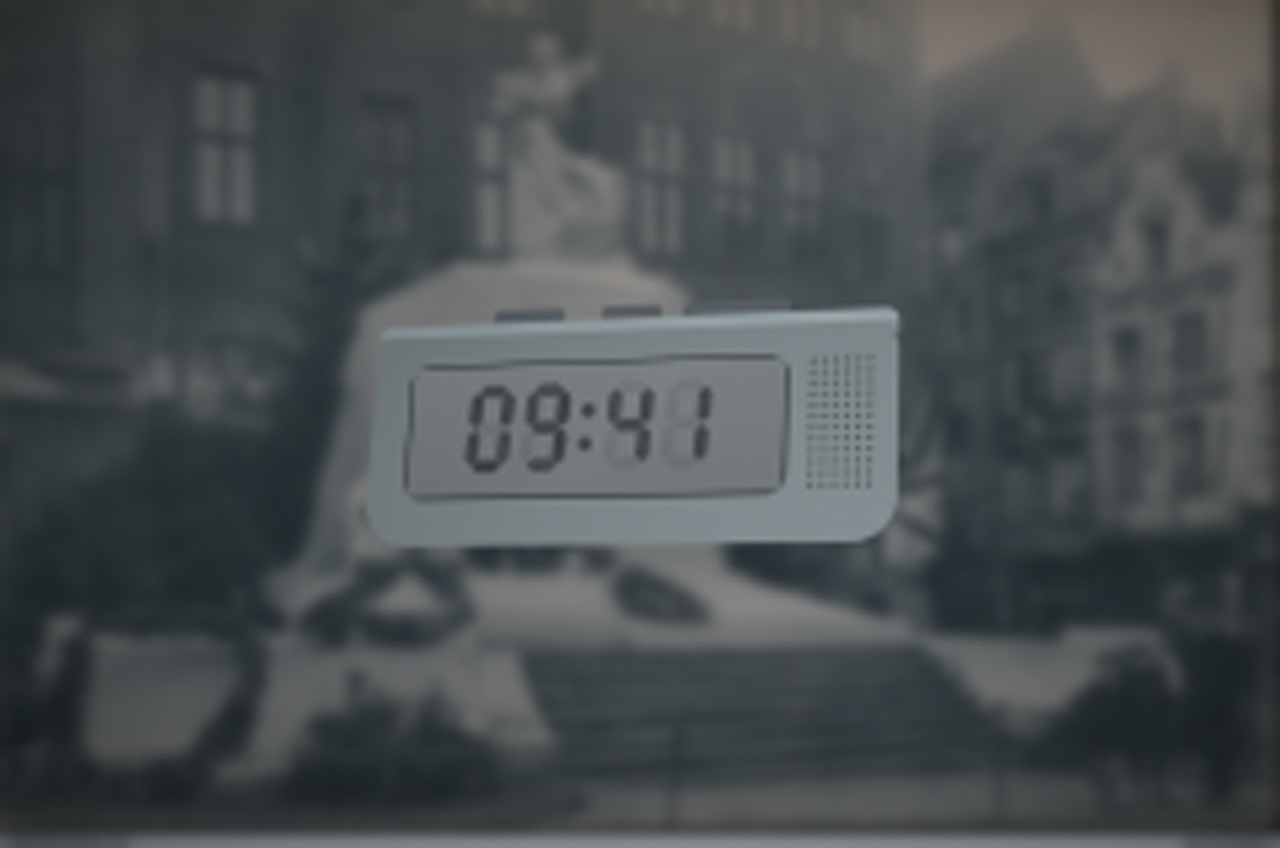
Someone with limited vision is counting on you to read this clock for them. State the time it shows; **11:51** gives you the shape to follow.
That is **9:41**
